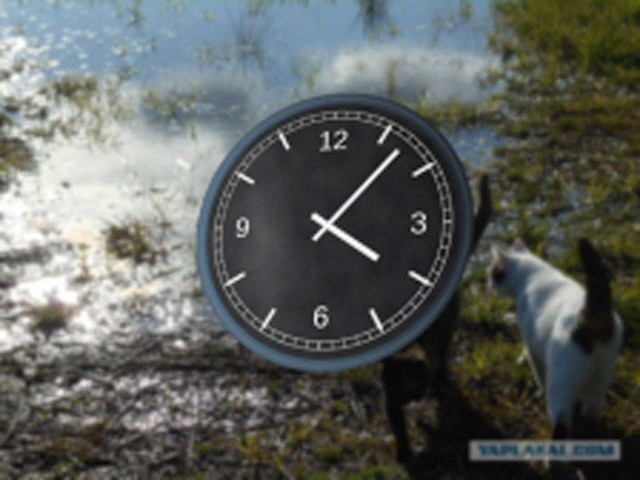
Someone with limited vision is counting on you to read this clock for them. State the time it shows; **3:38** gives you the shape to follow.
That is **4:07**
